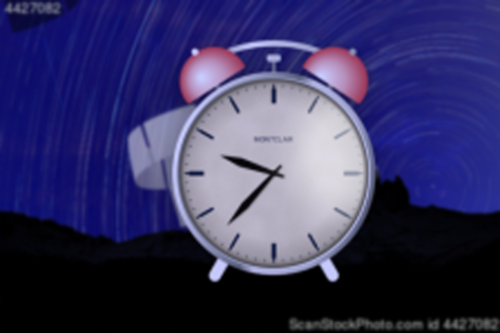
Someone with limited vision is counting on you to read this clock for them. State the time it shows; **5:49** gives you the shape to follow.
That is **9:37**
